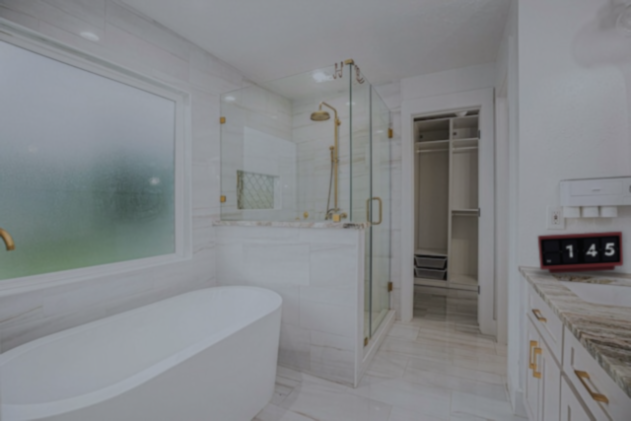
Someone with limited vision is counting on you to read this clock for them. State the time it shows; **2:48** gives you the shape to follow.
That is **1:45**
